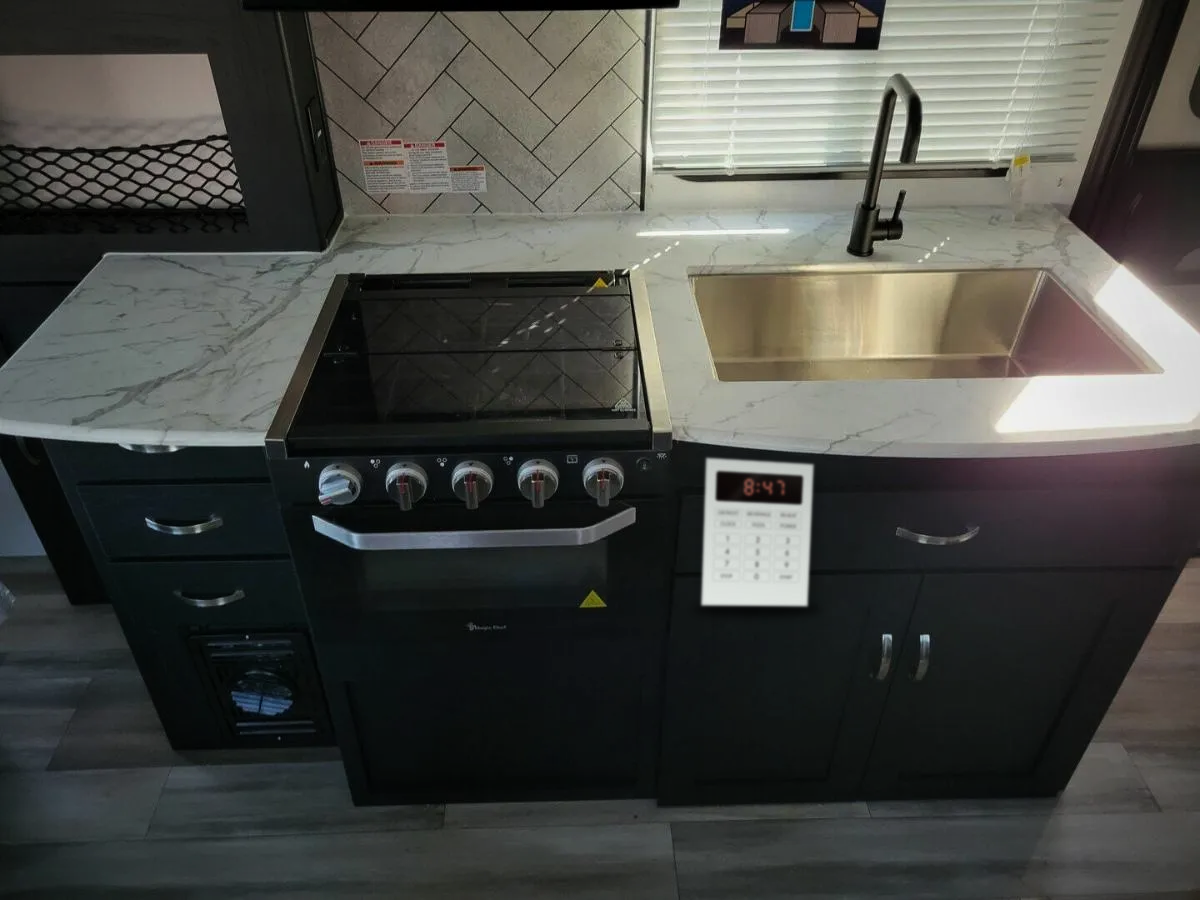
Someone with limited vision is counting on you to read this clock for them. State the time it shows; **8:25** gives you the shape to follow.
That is **8:47**
